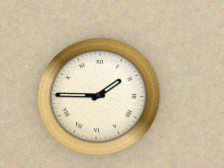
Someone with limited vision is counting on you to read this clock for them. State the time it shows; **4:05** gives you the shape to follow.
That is **1:45**
